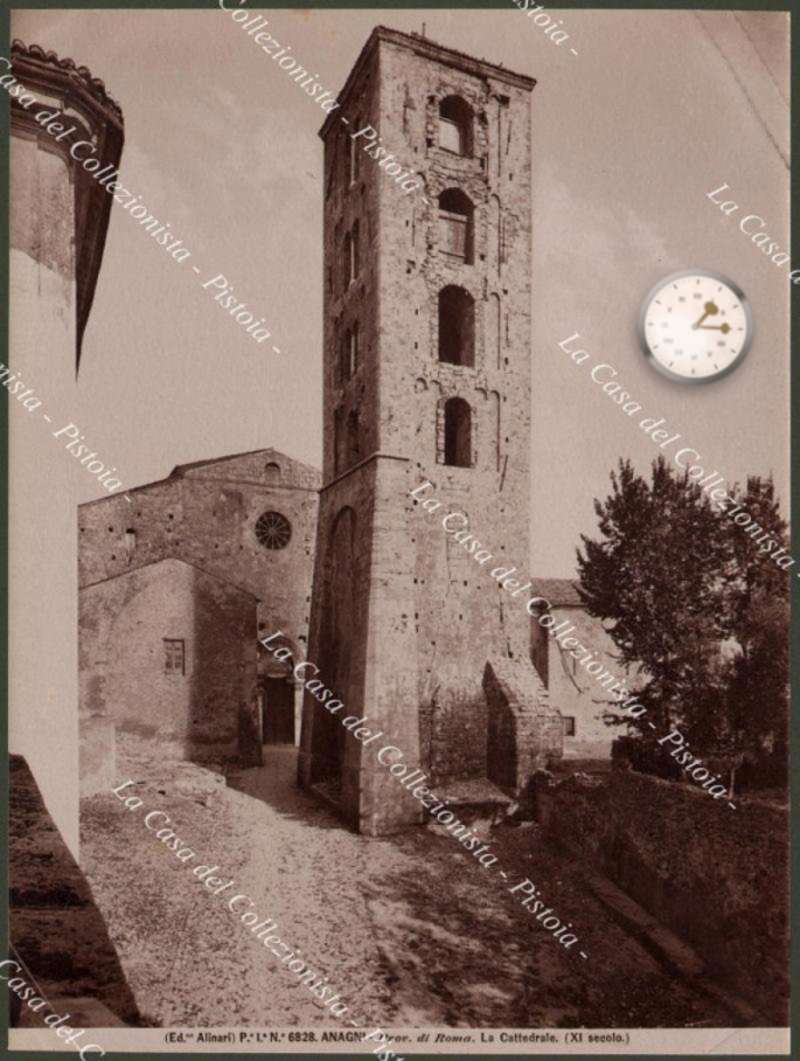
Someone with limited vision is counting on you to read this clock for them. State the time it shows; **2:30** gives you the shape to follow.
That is **1:15**
